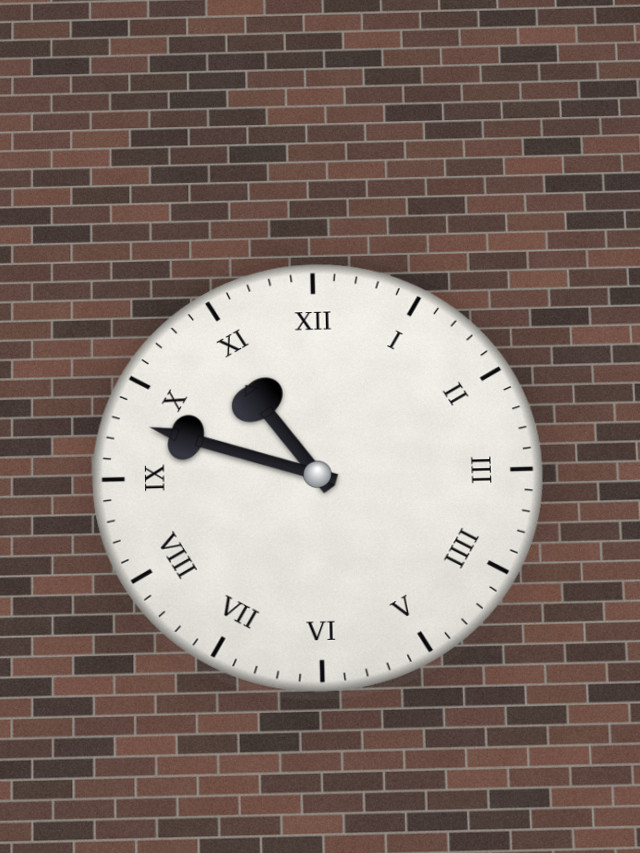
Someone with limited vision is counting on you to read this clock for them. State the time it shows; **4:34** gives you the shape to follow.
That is **10:48**
